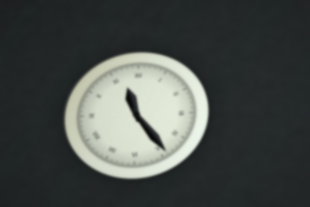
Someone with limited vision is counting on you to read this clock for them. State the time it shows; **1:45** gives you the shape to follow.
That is **11:24**
